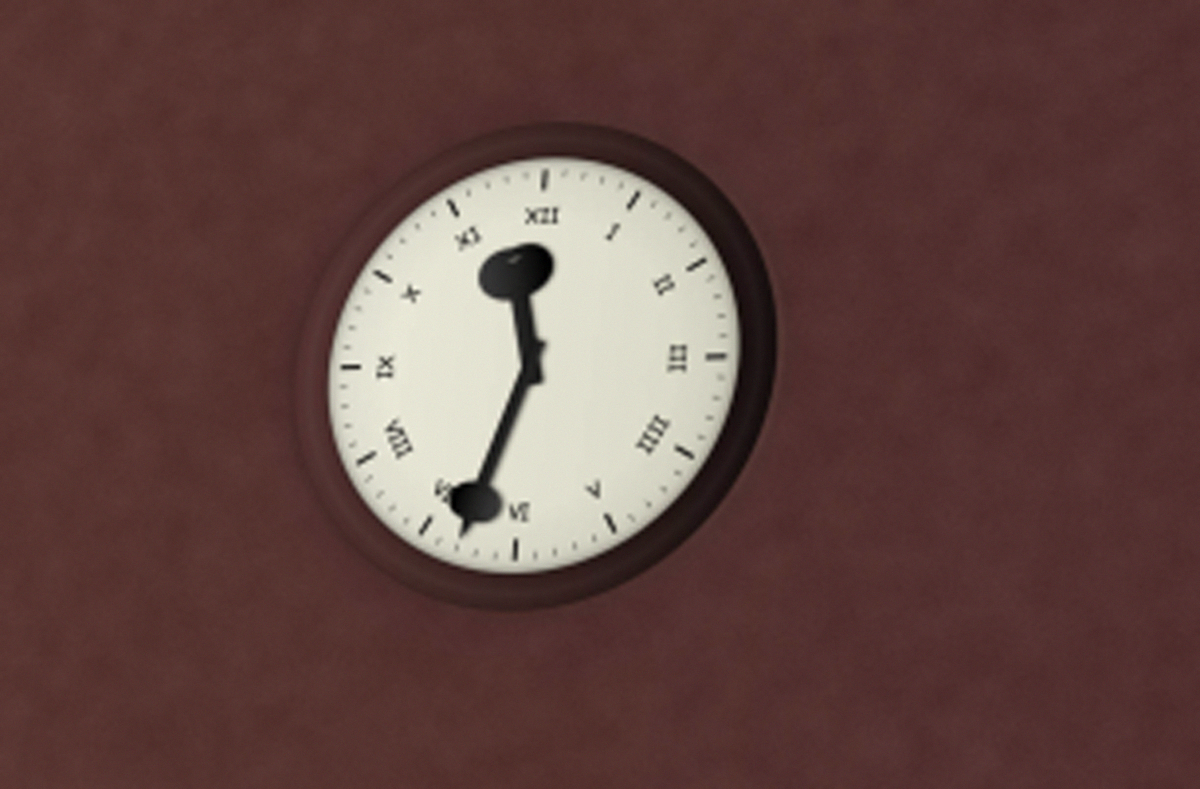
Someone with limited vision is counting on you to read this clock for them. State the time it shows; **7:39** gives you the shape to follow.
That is **11:33**
